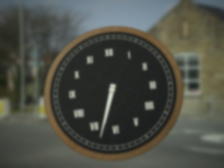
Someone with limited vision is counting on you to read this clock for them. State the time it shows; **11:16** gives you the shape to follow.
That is **6:33**
